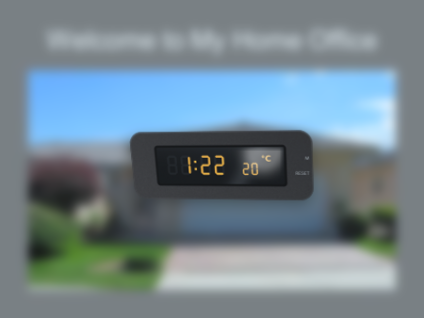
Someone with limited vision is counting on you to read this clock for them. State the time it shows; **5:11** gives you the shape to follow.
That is **1:22**
